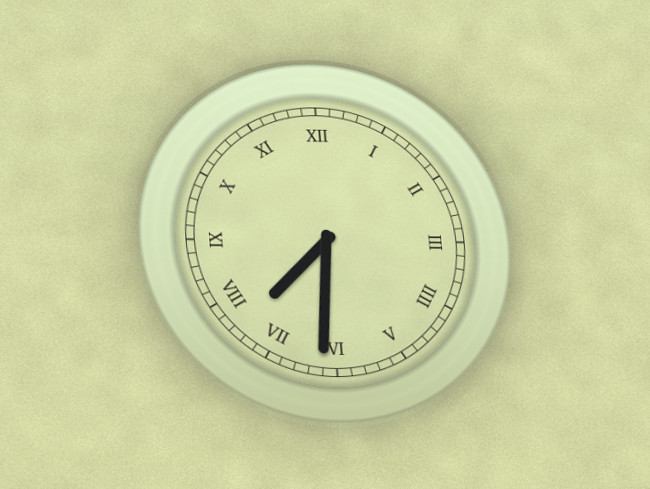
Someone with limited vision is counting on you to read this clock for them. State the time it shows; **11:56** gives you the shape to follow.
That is **7:31**
